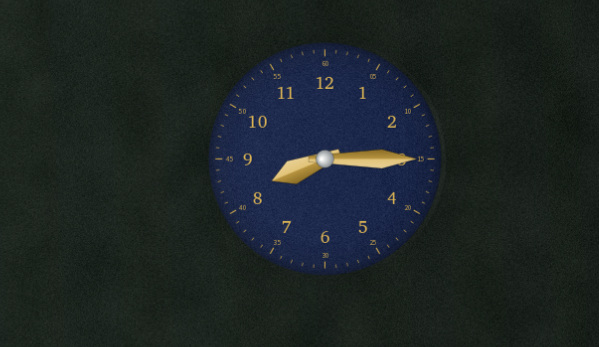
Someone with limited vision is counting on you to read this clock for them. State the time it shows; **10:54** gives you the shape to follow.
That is **8:15**
